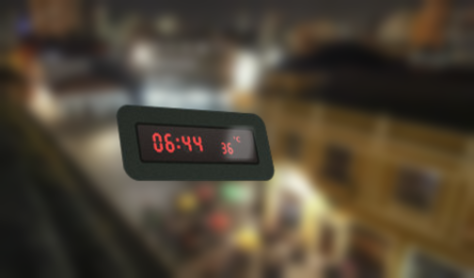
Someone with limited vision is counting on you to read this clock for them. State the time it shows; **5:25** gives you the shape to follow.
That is **6:44**
